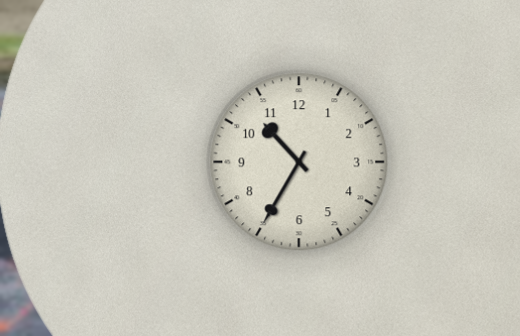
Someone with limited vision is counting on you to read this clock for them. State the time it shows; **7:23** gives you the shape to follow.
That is **10:35**
